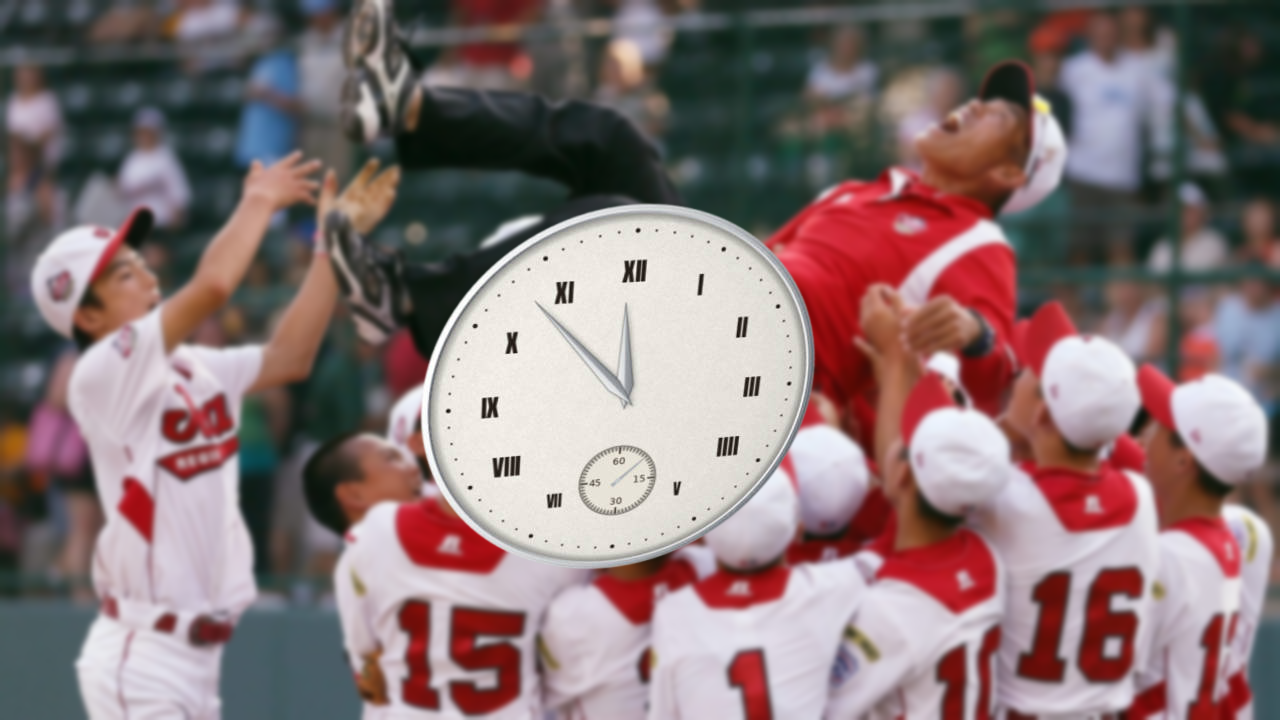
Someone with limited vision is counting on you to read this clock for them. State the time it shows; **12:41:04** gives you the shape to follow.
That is **11:53:08**
